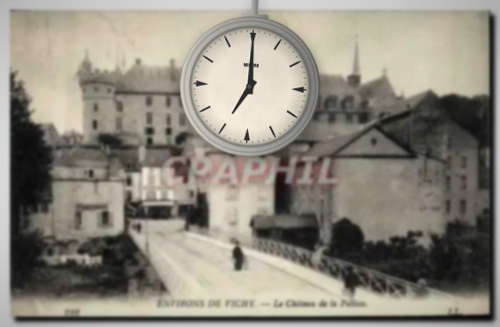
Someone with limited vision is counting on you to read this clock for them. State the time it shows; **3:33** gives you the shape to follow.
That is **7:00**
